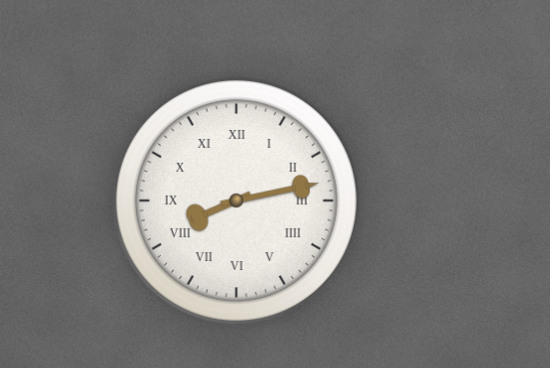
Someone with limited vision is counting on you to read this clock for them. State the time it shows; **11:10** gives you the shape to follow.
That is **8:13**
